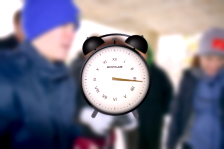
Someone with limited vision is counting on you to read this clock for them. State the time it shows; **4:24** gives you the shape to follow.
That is **3:16**
